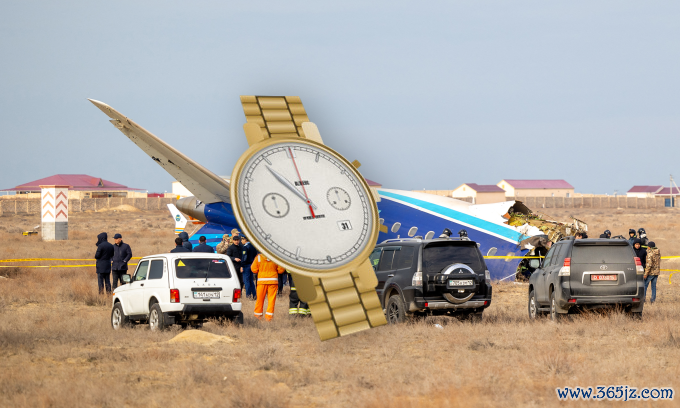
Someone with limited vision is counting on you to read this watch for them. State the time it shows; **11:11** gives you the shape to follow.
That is **10:54**
